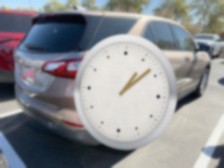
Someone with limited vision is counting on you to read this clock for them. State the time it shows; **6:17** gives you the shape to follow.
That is **1:08**
